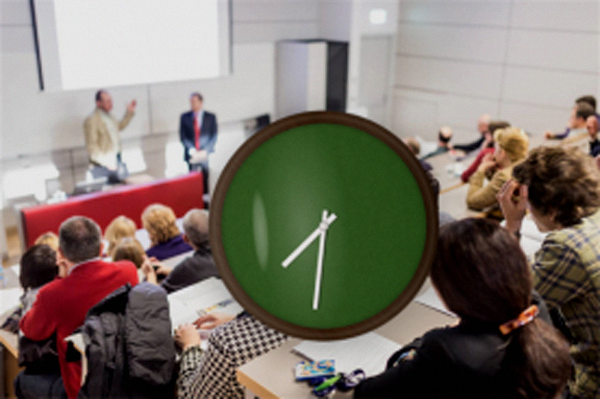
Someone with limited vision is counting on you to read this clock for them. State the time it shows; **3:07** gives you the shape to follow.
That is **7:31**
